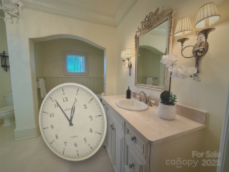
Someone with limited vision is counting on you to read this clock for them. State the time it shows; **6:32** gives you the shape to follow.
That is **12:56**
